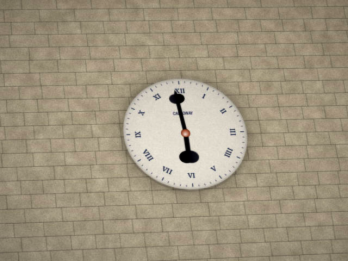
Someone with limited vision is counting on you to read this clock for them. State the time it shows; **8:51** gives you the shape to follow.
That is **5:59**
